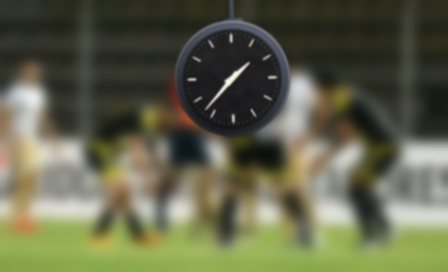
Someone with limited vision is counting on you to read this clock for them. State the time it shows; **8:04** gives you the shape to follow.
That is **1:37**
